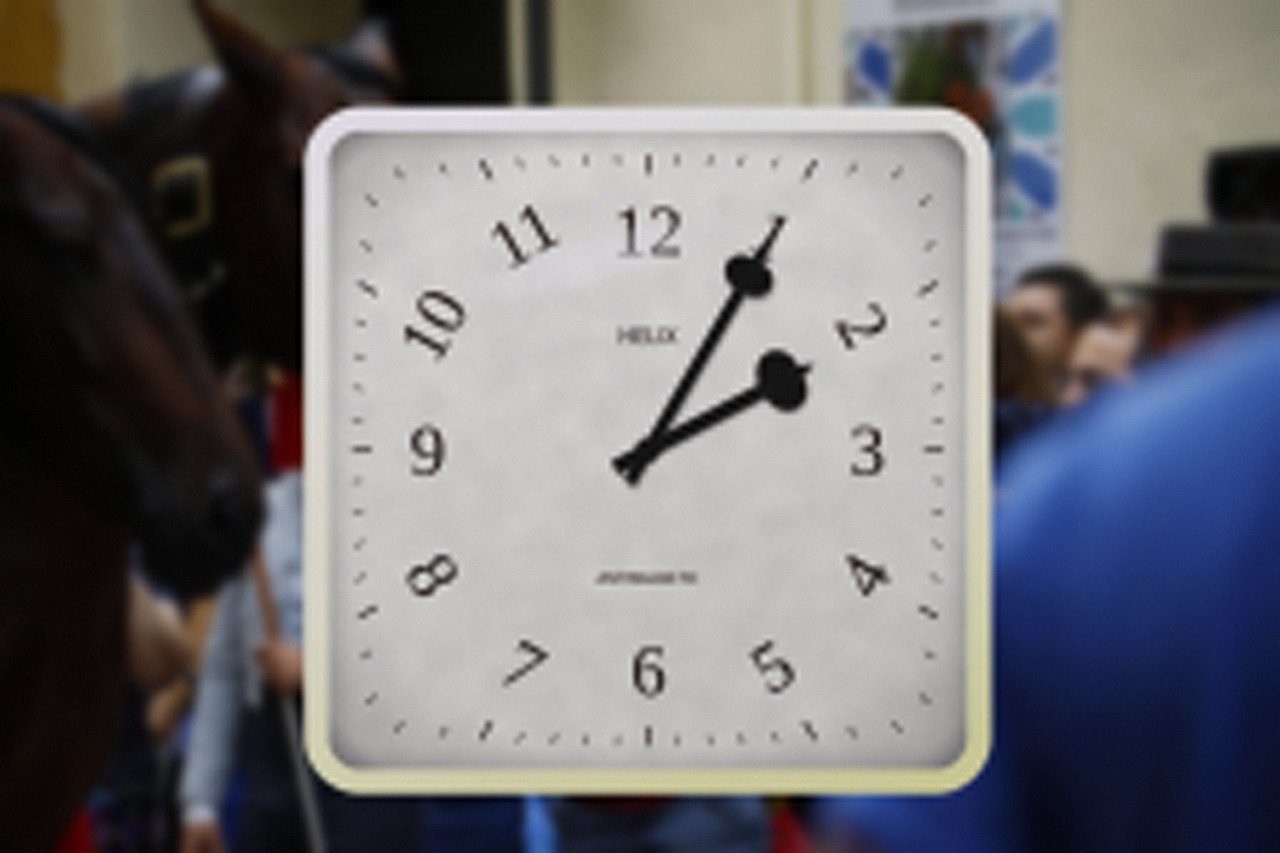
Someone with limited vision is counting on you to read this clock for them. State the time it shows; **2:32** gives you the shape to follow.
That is **2:05**
